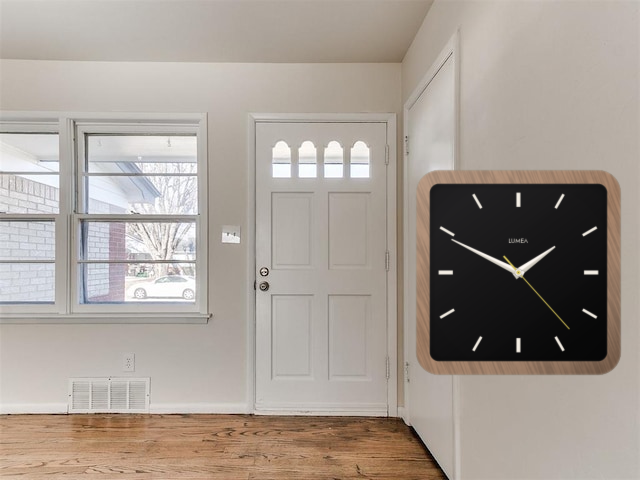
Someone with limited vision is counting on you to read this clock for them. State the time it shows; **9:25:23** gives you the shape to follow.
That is **1:49:23**
